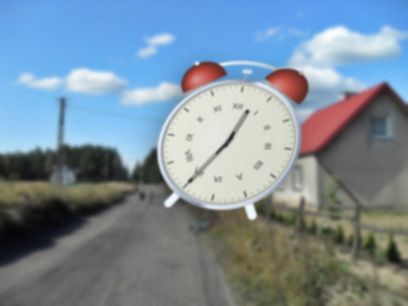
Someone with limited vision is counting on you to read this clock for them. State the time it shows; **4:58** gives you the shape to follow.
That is **12:35**
